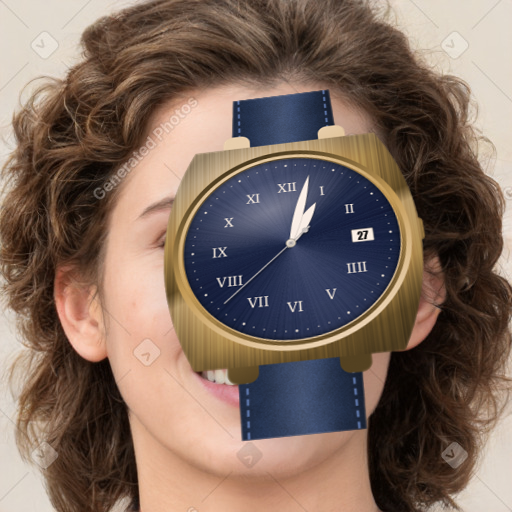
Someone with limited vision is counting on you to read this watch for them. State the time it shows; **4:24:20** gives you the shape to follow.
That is **1:02:38**
